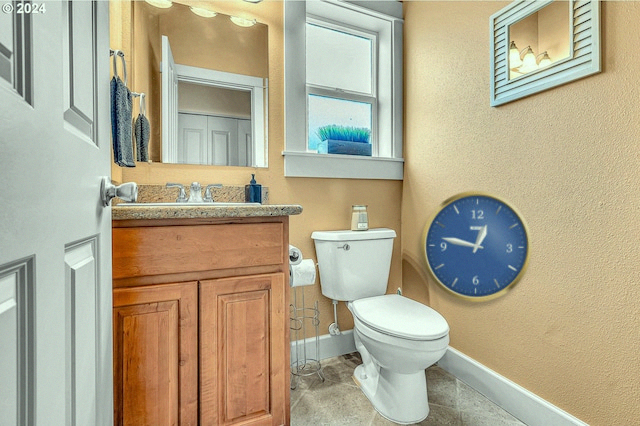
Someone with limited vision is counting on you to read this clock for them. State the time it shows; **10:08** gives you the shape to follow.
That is **12:47**
